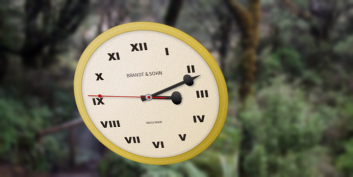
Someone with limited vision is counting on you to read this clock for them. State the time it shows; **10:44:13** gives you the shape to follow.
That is **3:11:46**
